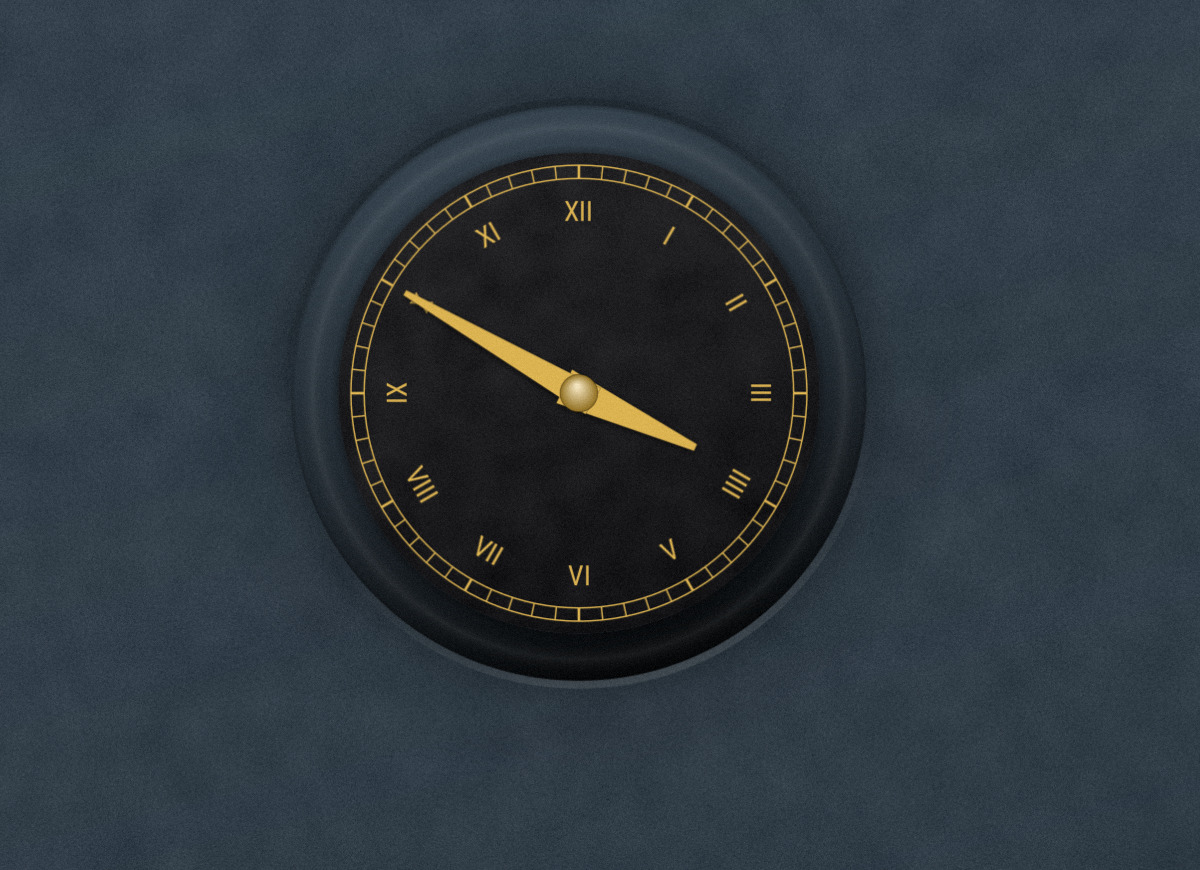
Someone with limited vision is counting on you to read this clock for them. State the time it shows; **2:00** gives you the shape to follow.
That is **3:50**
